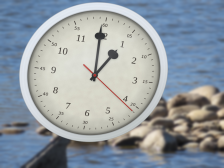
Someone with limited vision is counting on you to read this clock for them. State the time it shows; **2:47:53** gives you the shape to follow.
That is **12:59:21**
